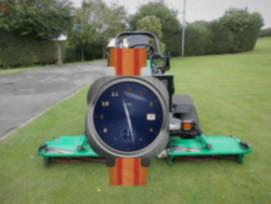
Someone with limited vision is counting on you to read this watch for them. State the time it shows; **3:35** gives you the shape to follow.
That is **11:28**
